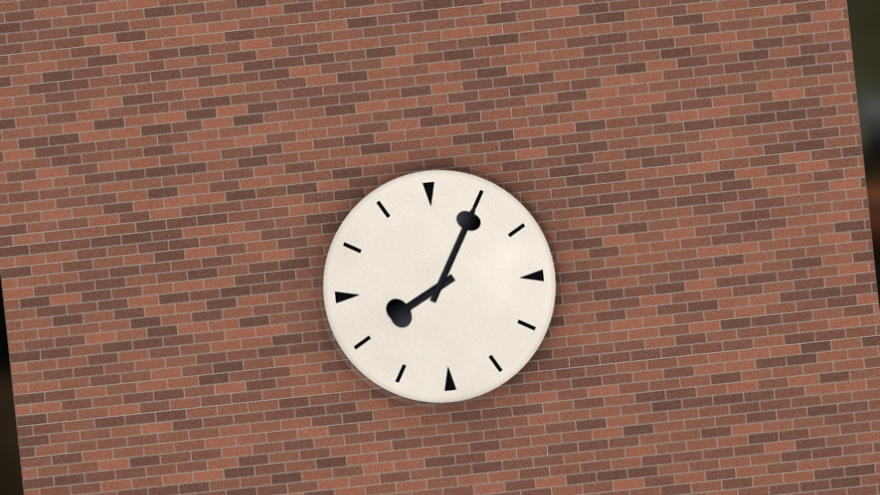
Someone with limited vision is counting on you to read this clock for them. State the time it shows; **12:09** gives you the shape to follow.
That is **8:05**
